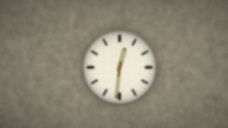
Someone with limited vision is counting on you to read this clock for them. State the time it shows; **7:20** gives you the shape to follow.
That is **12:31**
